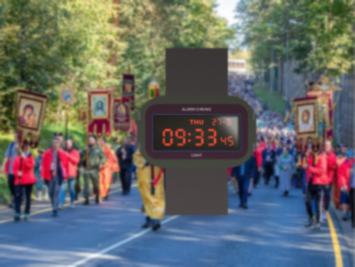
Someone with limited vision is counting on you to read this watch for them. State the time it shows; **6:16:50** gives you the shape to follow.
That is **9:33:45**
